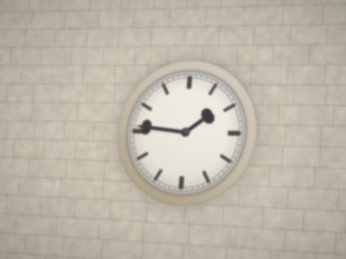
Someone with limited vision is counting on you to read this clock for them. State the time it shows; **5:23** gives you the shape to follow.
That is **1:46**
